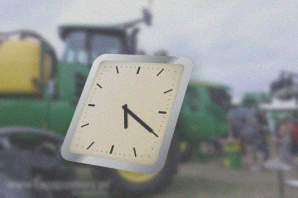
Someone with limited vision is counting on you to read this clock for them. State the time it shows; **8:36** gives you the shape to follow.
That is **5:20**
